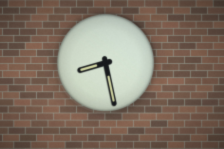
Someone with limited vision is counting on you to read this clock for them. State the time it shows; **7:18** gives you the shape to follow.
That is **8:28**
